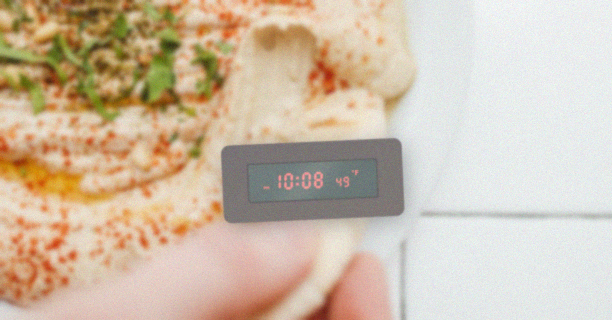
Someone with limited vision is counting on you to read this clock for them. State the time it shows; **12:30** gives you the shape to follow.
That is **10:08**
